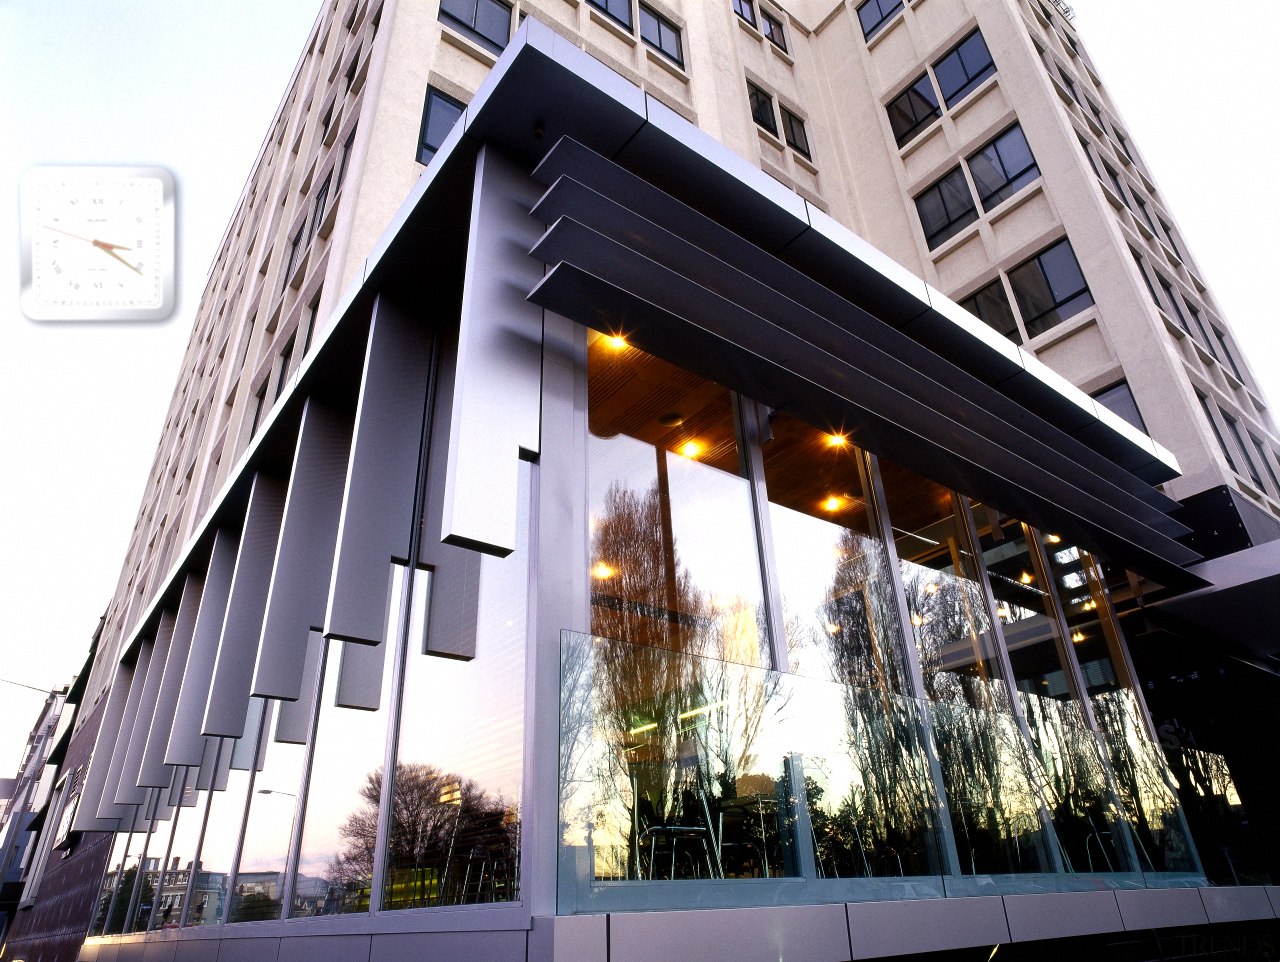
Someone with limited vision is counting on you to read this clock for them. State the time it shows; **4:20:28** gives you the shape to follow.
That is **3:20:48**
